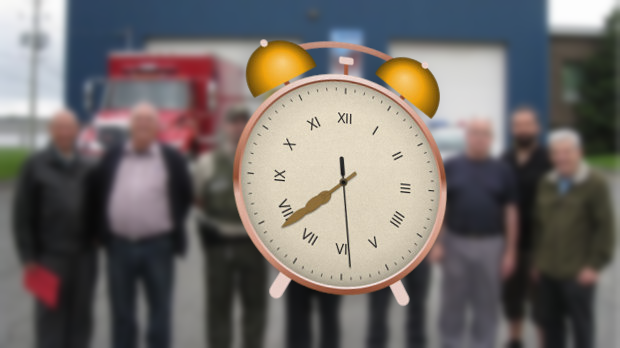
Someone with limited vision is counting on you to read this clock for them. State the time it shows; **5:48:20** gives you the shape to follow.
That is **7:38:29**
